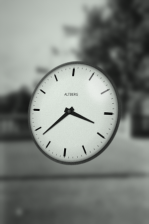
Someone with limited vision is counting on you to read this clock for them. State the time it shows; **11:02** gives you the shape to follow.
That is **3:38**
